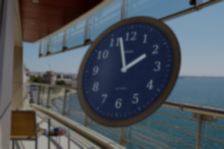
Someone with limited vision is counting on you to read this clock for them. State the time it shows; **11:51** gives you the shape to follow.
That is **1:57**
